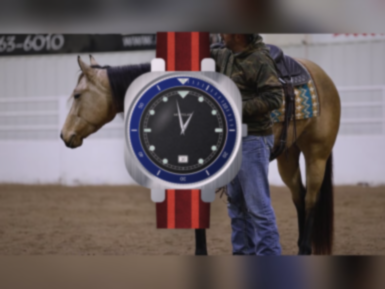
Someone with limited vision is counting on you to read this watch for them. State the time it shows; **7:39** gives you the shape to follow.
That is **12:58**
